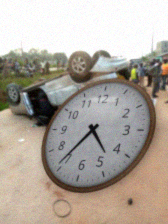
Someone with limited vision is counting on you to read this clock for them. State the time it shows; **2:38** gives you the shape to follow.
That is **4:36**
